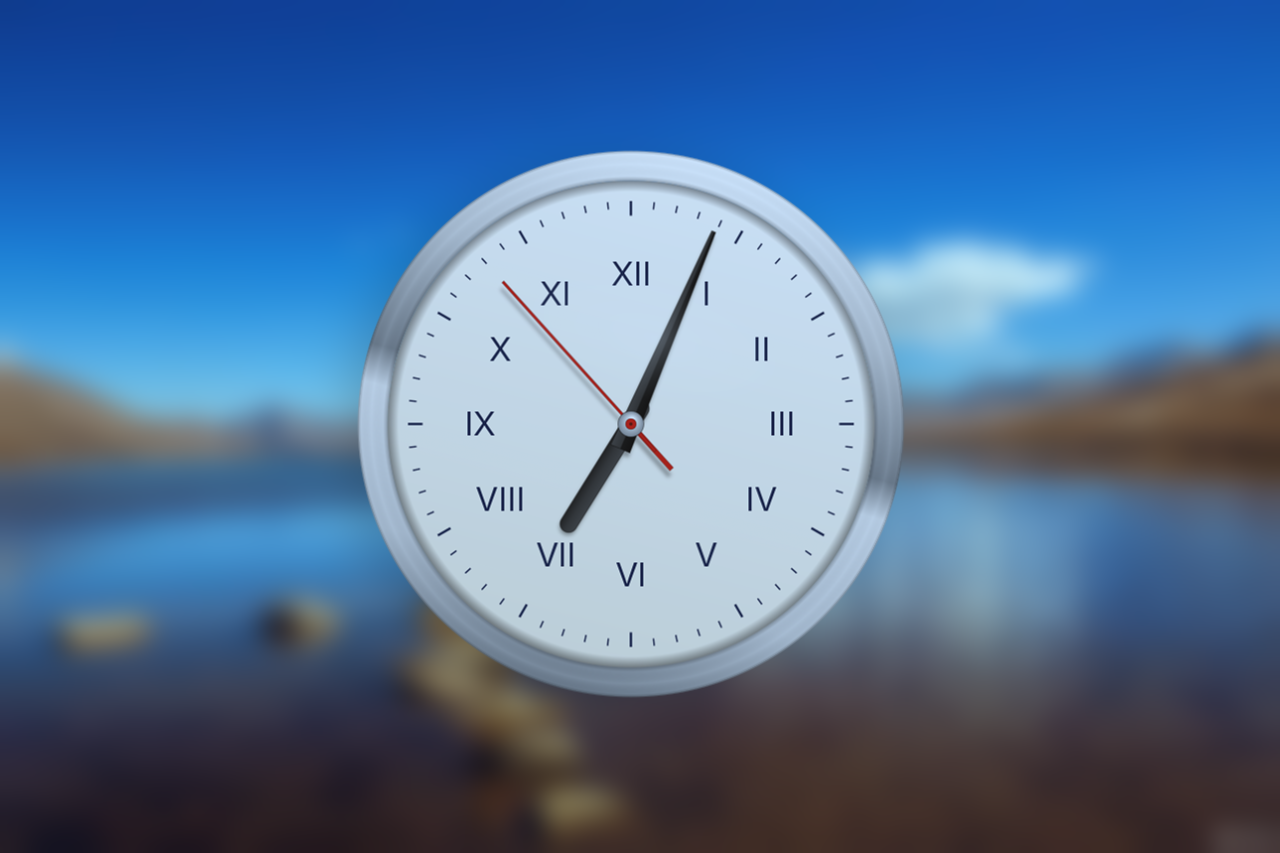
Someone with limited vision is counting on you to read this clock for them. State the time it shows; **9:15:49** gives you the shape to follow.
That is **7:03:53**
